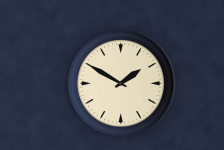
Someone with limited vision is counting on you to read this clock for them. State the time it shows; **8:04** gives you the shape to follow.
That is **1:50**
